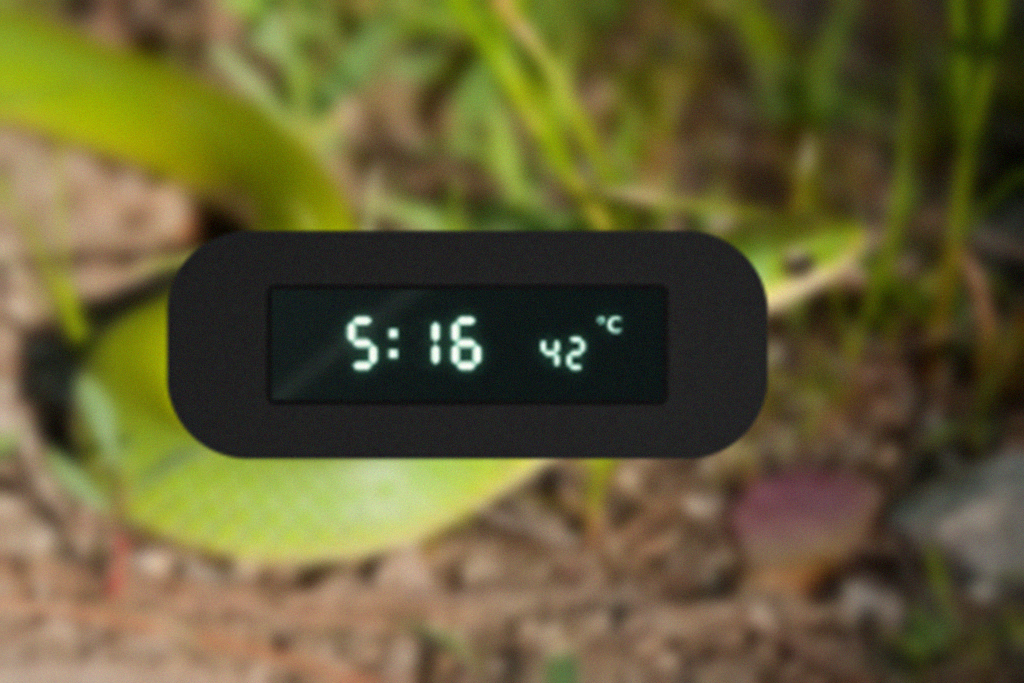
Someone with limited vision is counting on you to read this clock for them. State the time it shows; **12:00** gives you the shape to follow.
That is **5:16**
